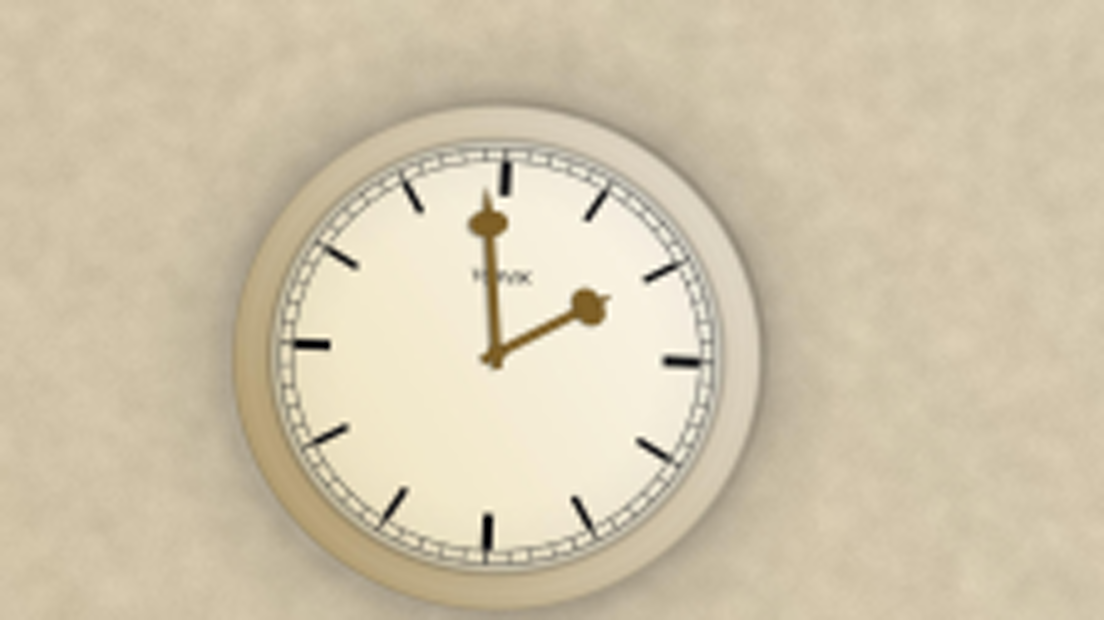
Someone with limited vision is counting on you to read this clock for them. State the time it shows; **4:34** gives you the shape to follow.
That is **1:59**
